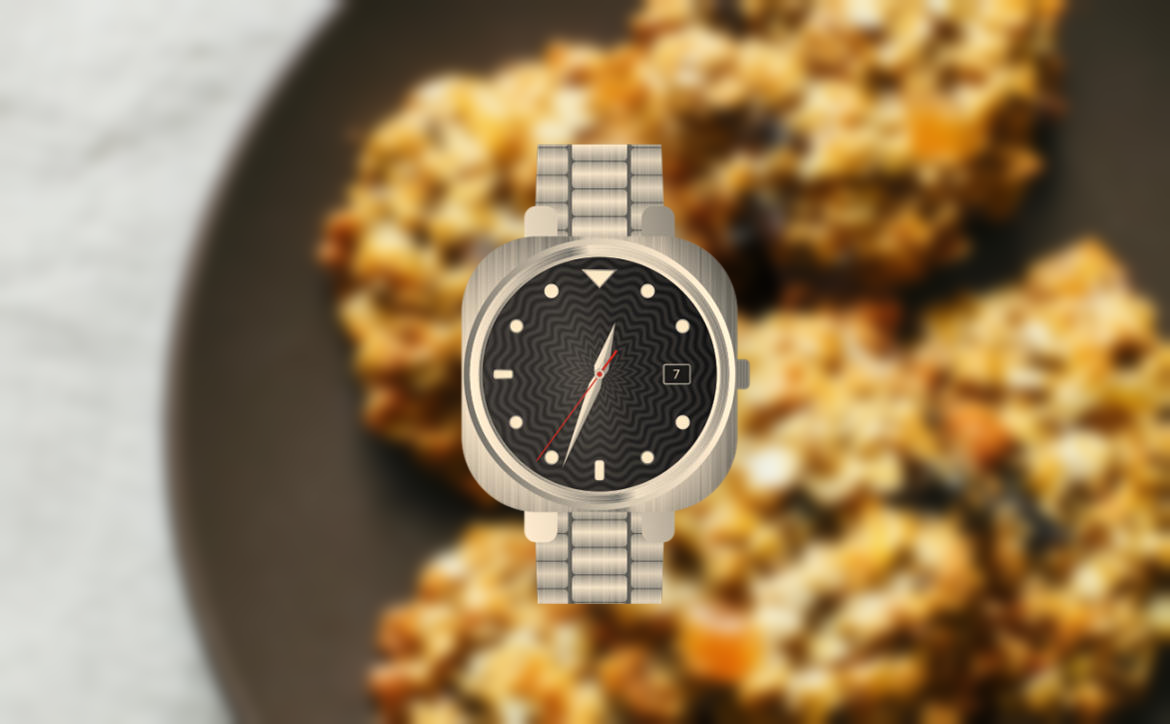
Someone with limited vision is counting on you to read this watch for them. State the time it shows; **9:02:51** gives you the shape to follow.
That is **12:33:36**
